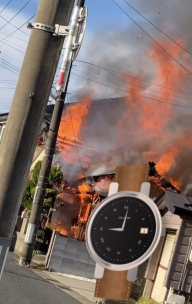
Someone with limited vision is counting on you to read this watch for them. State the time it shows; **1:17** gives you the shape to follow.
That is **9:01**
